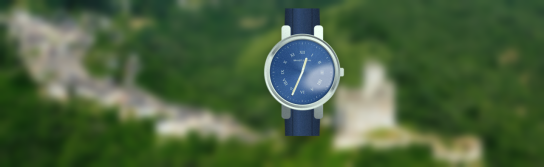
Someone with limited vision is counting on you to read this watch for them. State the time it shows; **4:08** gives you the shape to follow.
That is **12:34**
